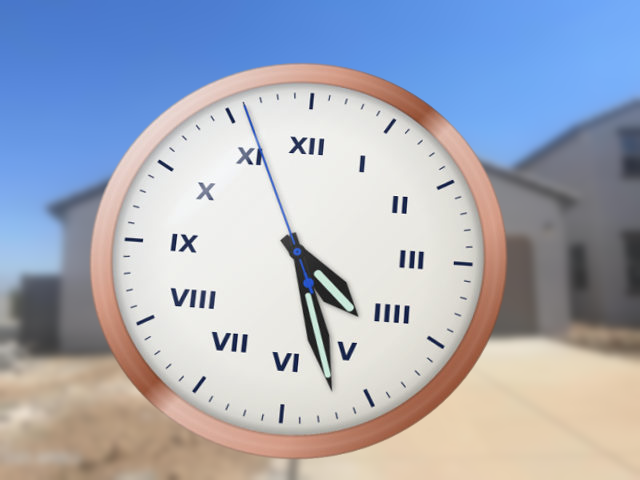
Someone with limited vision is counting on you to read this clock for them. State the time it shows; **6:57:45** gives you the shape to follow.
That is **4:26:56**
